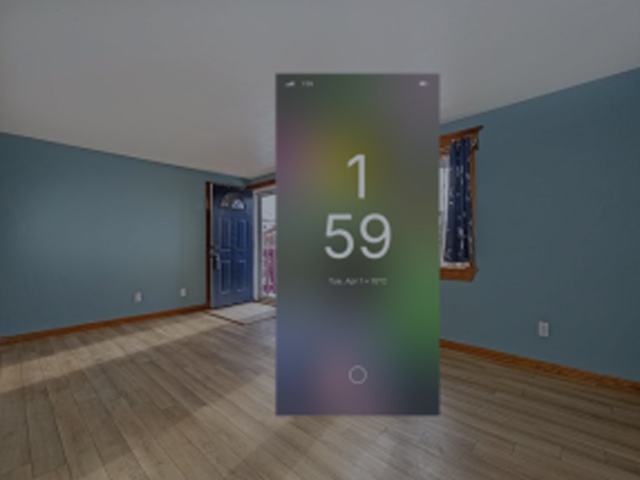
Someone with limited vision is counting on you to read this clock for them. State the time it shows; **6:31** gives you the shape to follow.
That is **1:59**
